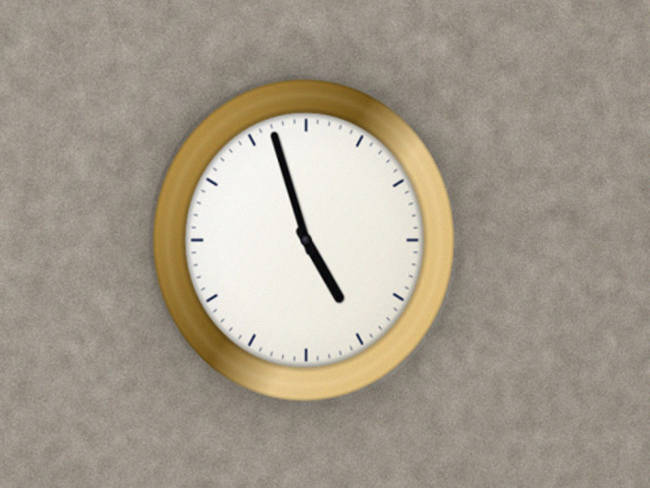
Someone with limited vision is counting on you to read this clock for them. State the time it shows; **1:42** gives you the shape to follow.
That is **4:57**
